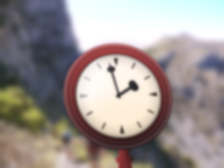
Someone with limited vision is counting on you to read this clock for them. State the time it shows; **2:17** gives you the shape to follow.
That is **1:58**
